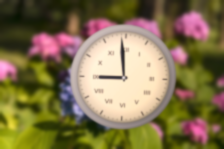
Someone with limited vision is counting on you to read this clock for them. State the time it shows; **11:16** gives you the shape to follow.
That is **8:59**
